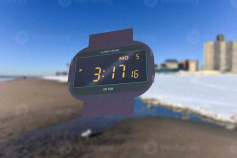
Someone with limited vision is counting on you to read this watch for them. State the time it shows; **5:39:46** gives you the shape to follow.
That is **3:17:16**
